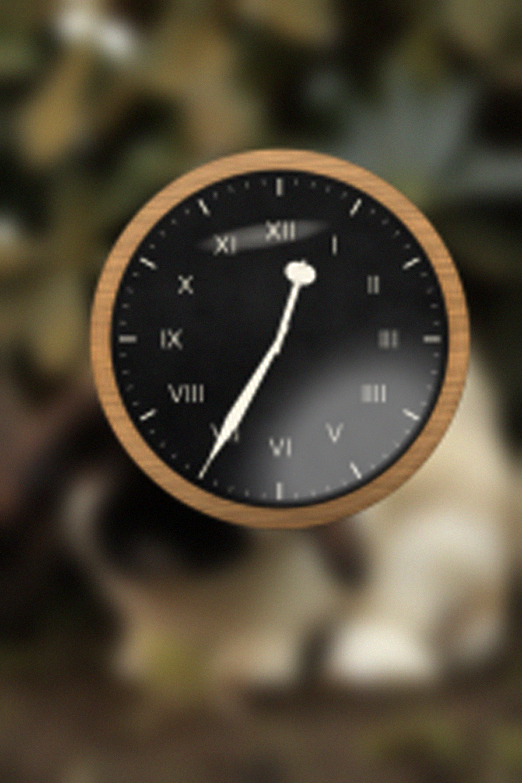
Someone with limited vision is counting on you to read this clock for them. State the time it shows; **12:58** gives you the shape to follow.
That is **12:35**
